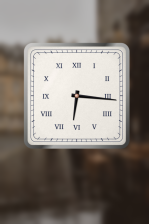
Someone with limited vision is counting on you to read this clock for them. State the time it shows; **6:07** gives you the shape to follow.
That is **6:16**
